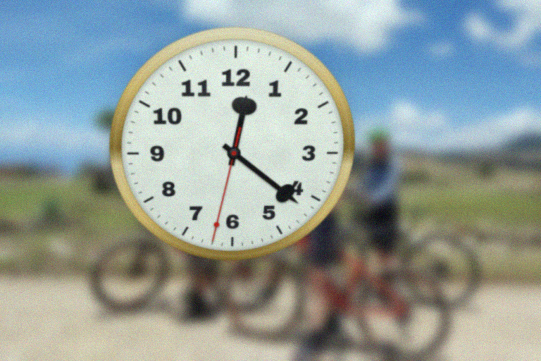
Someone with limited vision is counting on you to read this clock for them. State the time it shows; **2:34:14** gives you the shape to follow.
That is **12:21:32**
